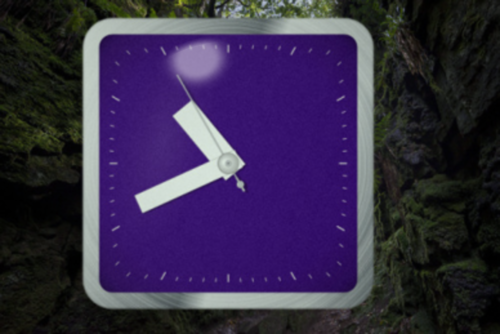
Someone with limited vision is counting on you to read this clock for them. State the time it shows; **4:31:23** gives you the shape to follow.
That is **10:40:55**
